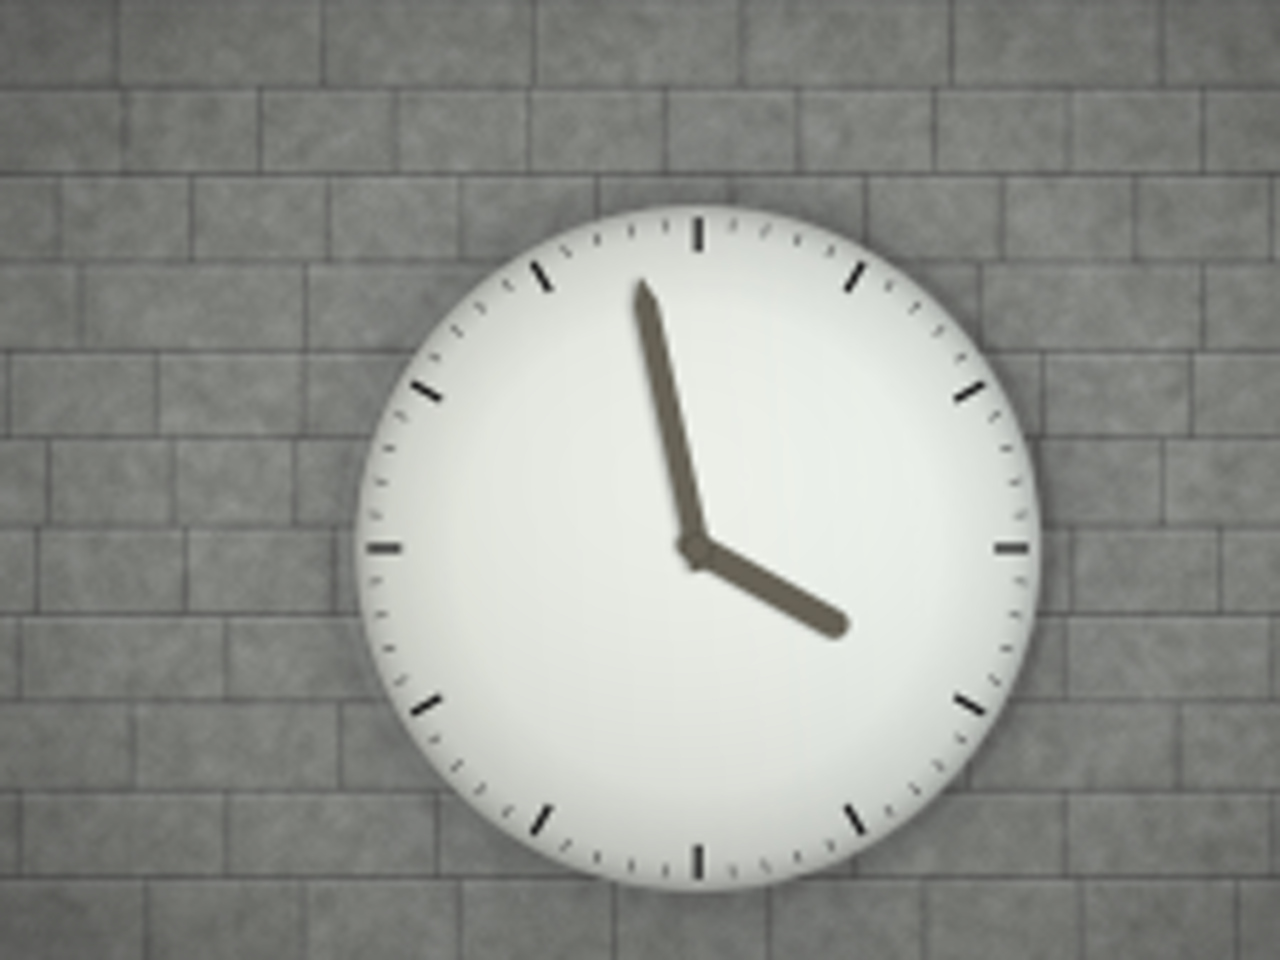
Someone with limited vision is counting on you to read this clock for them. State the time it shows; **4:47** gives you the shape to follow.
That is **3:58**
